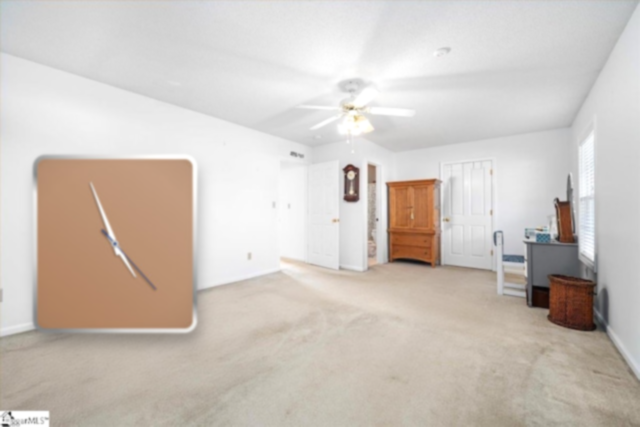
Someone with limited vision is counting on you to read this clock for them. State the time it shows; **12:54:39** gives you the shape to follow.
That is **4:56:23**
